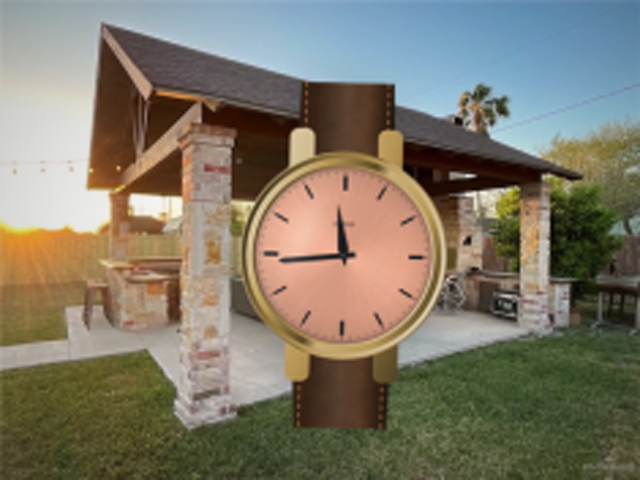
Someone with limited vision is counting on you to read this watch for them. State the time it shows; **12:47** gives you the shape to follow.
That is **11:44**
